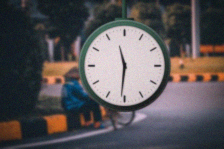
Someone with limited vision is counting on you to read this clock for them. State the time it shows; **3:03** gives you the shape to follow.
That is **11:31**
